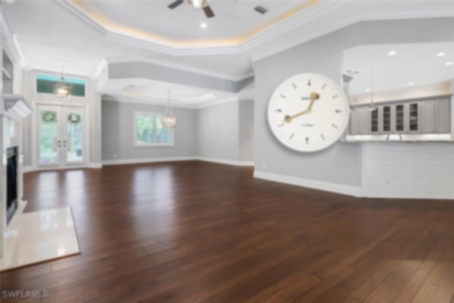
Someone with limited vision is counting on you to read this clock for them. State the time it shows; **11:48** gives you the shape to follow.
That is **12:41**
